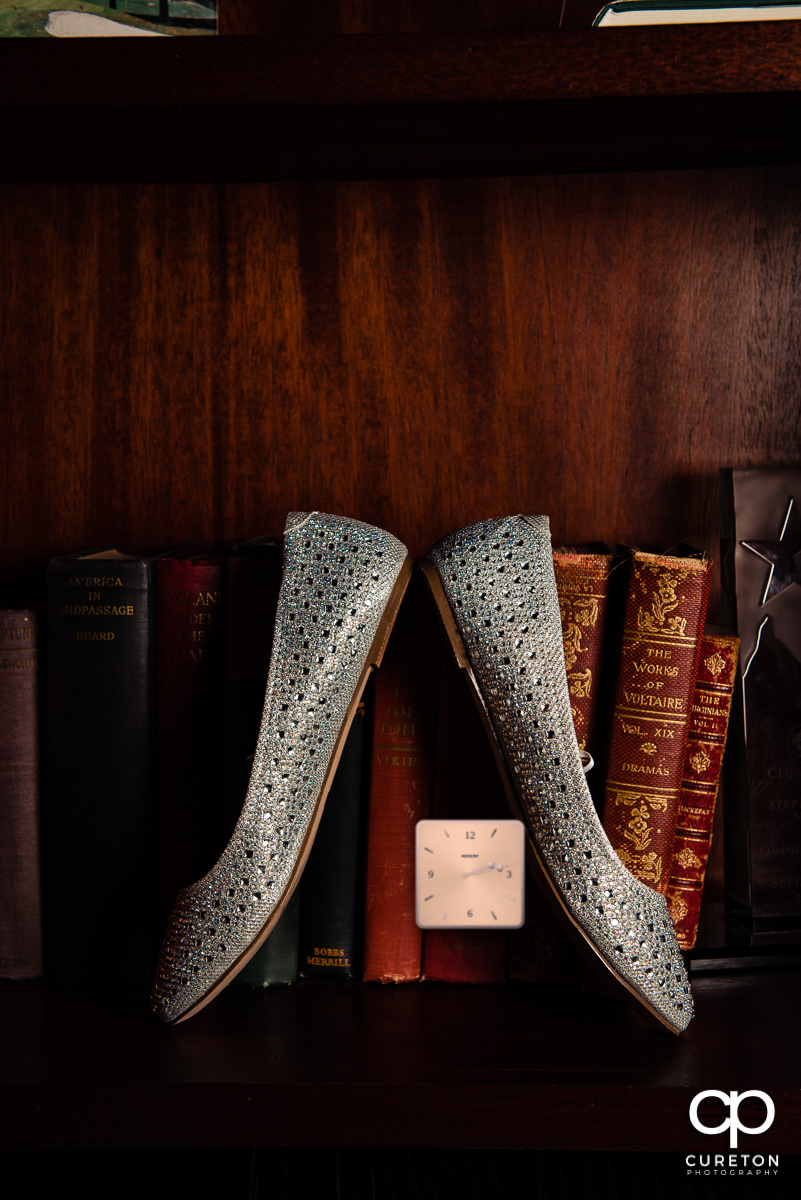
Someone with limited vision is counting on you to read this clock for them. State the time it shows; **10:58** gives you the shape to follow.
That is **2:13**
